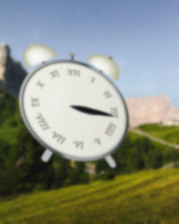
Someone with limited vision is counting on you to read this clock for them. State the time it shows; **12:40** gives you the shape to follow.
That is **3:16**
